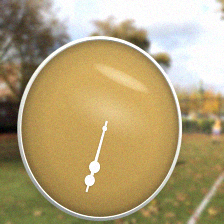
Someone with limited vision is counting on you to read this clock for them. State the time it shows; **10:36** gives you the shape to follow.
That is **6:33**
